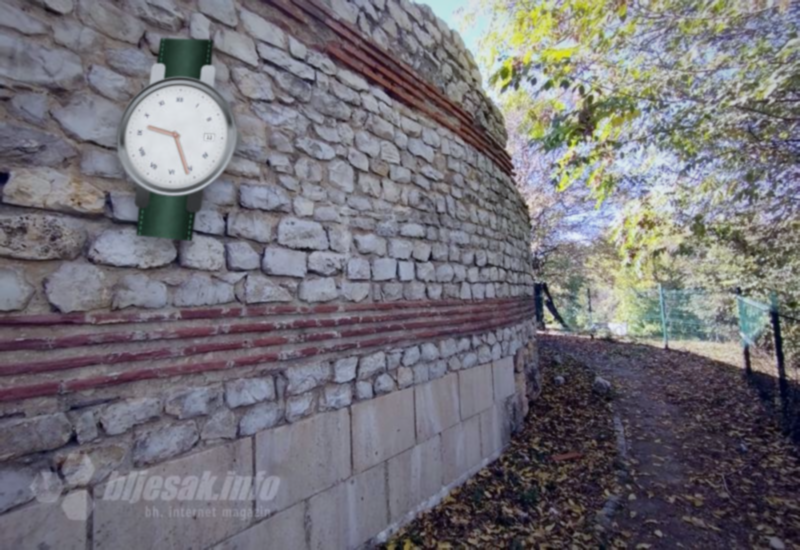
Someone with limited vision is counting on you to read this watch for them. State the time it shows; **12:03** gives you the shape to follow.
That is **9:26**
